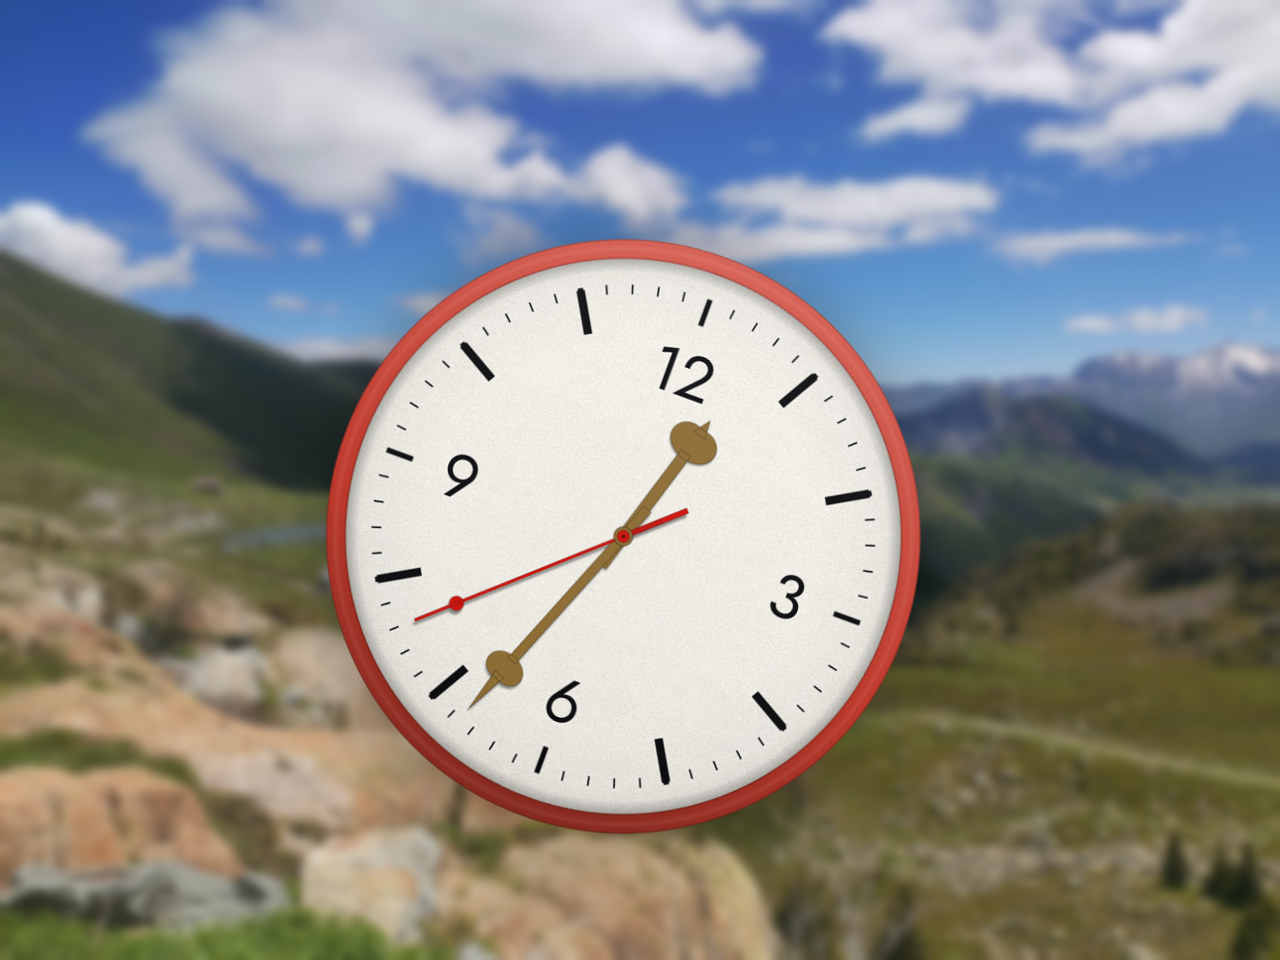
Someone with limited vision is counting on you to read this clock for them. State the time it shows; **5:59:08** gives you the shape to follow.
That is **12:33:38**
